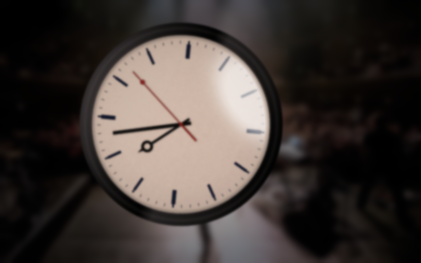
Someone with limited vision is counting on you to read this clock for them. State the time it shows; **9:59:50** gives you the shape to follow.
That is **7:42:52**
